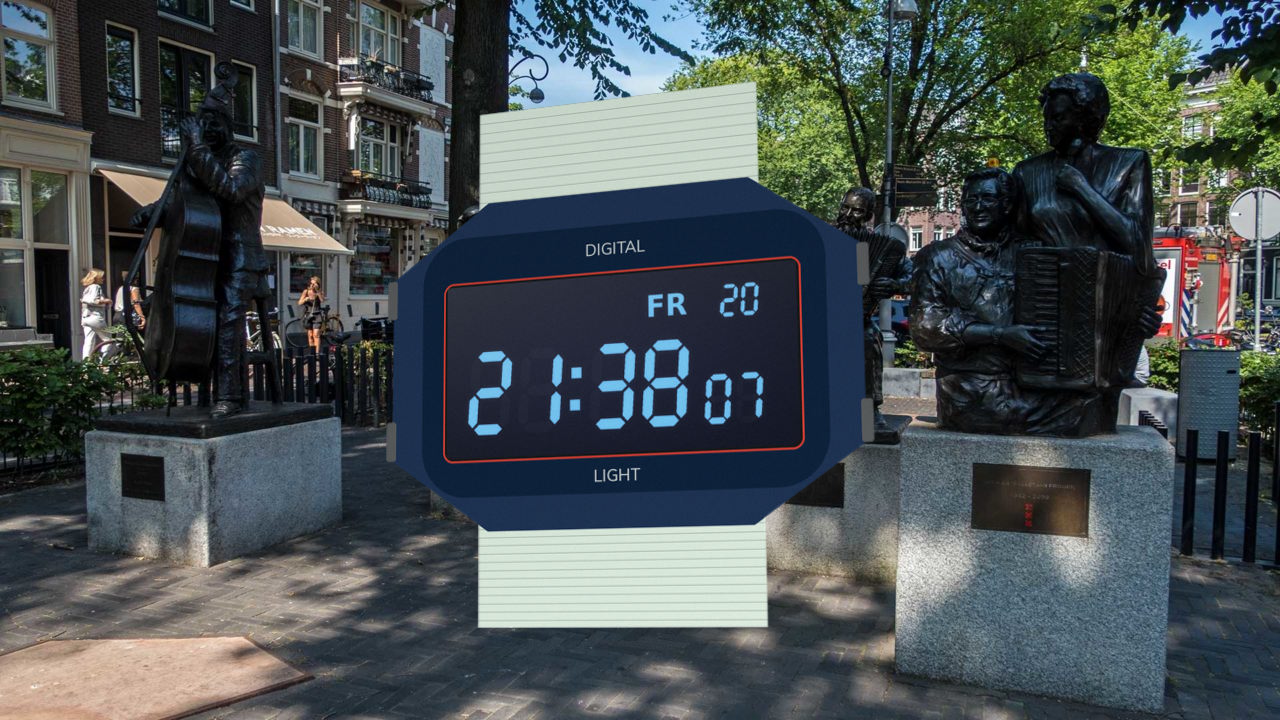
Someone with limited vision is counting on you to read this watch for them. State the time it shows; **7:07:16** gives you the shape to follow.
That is **21:38:07**
